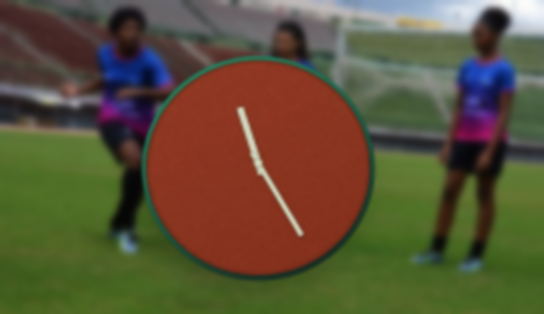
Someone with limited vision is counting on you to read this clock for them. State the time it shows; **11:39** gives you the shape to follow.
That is **11:25**
